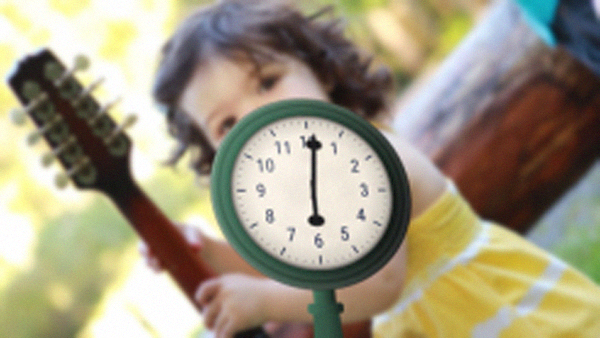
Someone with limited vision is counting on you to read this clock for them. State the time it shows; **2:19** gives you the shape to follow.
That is **6:01**
